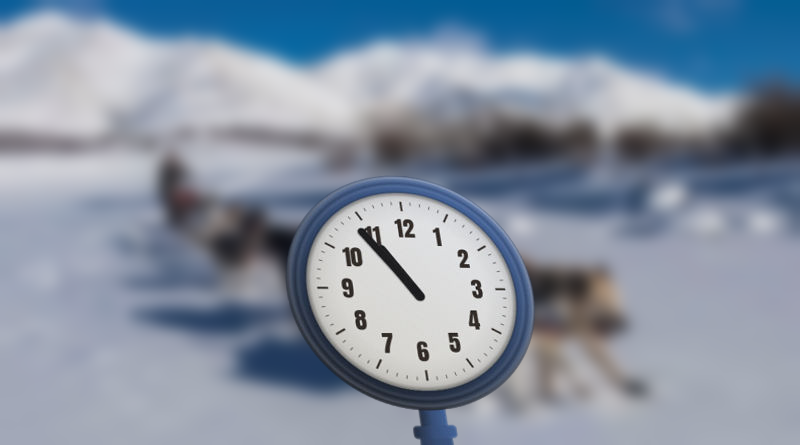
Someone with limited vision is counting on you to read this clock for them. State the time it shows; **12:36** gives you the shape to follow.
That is **10:54**
